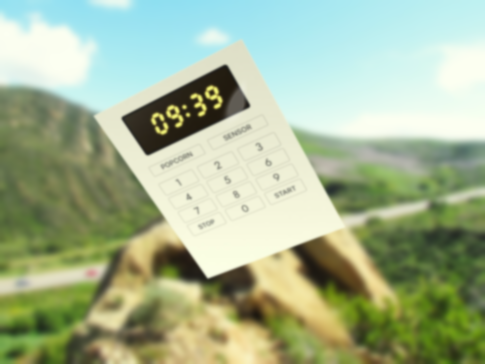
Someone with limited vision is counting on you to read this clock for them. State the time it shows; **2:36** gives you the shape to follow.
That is **9:39**
